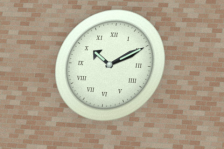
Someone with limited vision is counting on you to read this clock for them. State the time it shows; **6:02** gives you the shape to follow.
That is **10:10**
